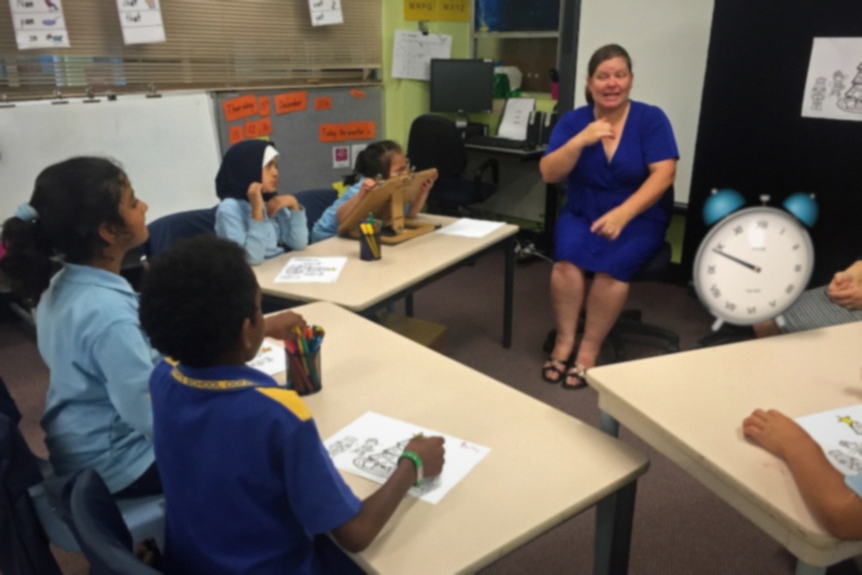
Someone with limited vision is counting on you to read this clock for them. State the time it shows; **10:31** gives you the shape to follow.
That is **9:49**
